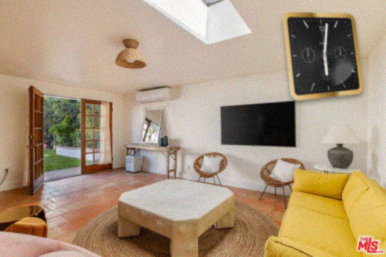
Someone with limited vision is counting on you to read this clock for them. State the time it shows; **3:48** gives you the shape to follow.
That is **6:02**
